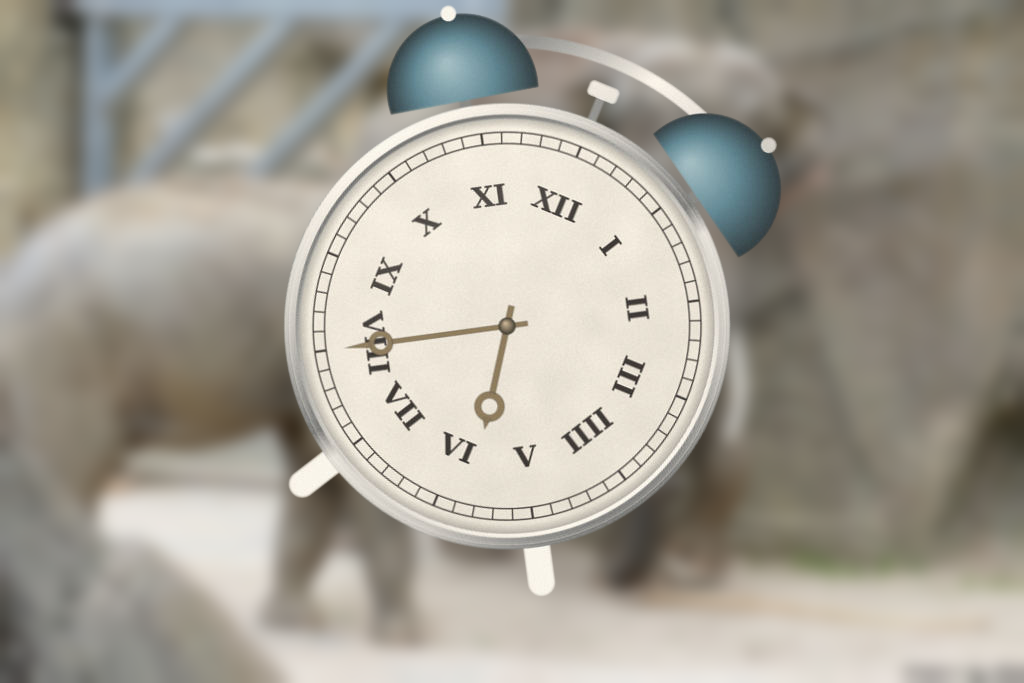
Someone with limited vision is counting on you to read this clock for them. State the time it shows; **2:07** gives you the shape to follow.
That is **5:40**
